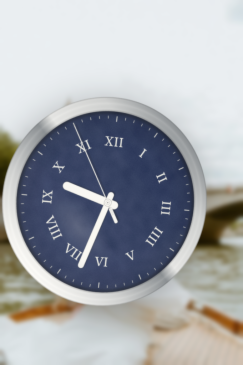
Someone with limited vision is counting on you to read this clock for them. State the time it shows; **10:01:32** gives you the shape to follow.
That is **9:32:55**
